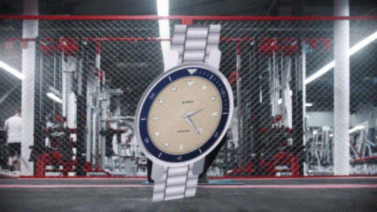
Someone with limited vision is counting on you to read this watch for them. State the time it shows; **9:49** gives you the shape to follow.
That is **2:23**
